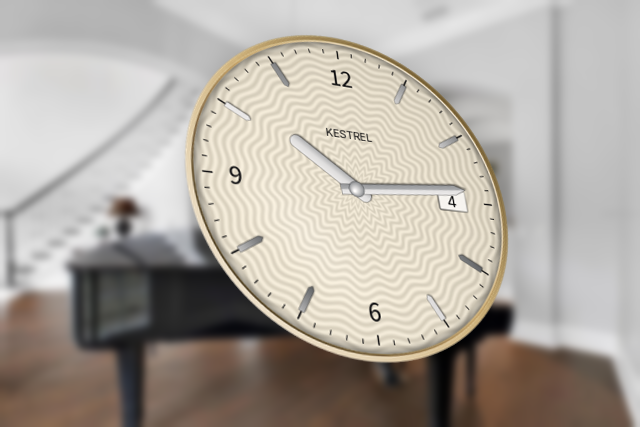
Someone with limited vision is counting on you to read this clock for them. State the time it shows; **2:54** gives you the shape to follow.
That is **10:14**
